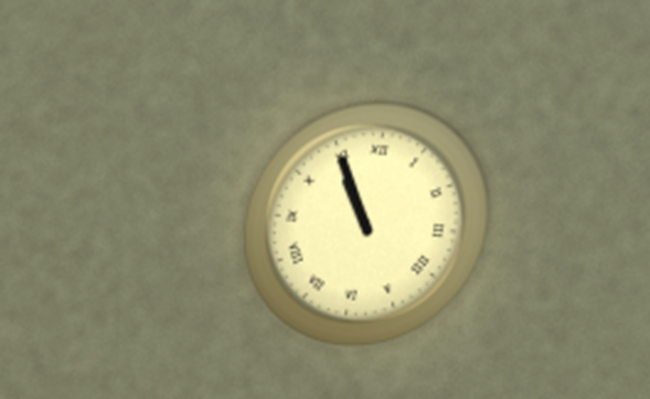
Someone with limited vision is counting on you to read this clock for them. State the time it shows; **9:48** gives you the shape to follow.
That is **10:55**
